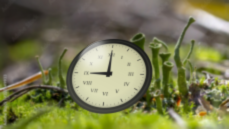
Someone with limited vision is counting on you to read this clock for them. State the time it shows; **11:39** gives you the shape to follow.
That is **9:00**
